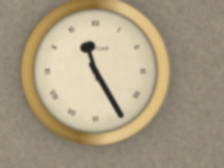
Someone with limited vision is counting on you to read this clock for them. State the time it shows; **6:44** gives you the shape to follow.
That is **11:25**
